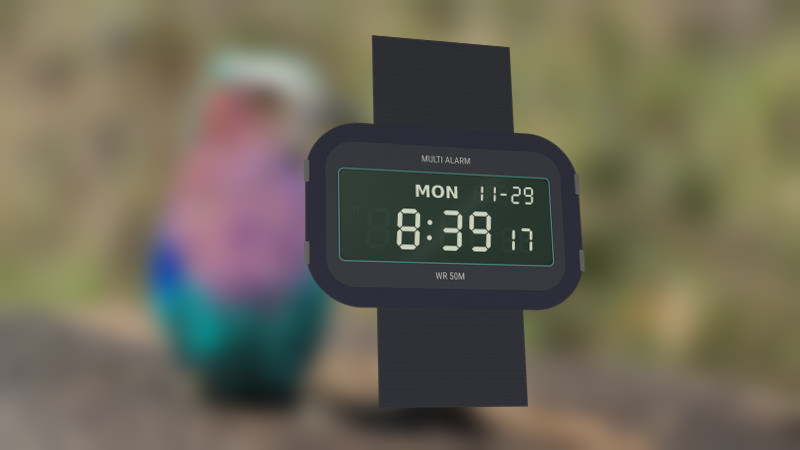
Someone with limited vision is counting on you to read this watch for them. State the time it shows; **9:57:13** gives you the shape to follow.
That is **8:39:17**
